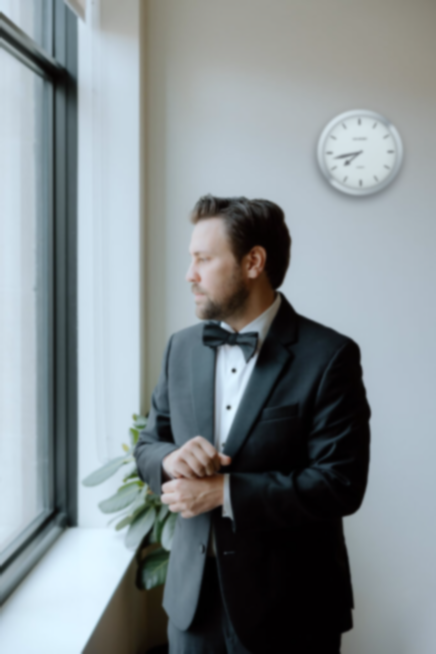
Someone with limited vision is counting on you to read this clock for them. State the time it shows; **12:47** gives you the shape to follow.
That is **7:43**
